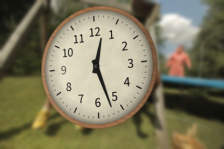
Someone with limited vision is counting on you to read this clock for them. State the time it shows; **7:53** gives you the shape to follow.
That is **12:27**
